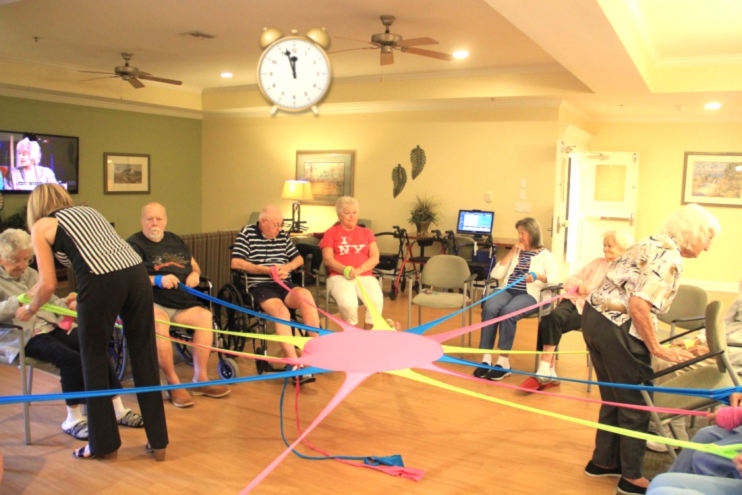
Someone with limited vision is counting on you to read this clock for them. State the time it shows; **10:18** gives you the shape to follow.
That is **11:57**
